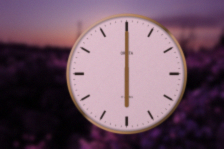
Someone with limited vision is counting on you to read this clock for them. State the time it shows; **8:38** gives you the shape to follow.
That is **6:00**
